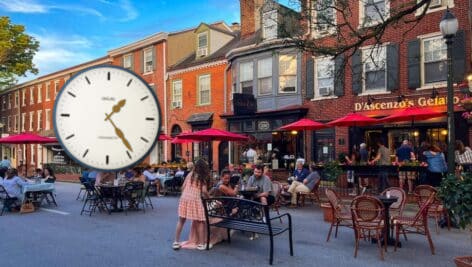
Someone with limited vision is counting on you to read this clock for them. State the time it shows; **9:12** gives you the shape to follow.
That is **1:24**
